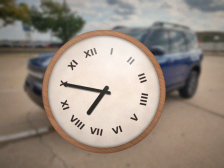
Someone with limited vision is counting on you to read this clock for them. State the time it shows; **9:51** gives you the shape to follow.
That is **7:50**
